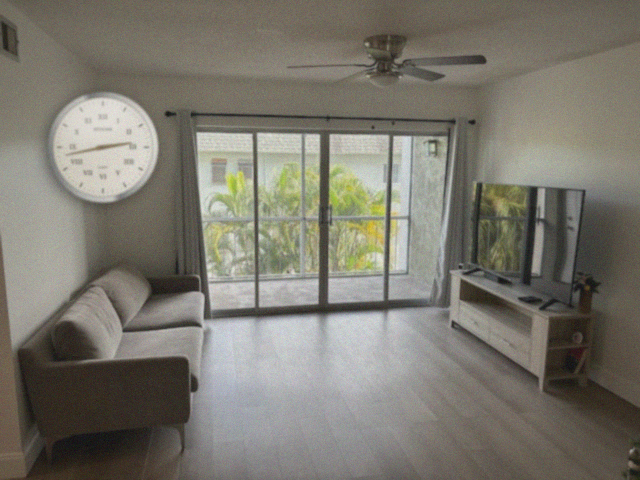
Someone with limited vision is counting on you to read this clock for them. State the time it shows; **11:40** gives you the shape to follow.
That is **2:43**
